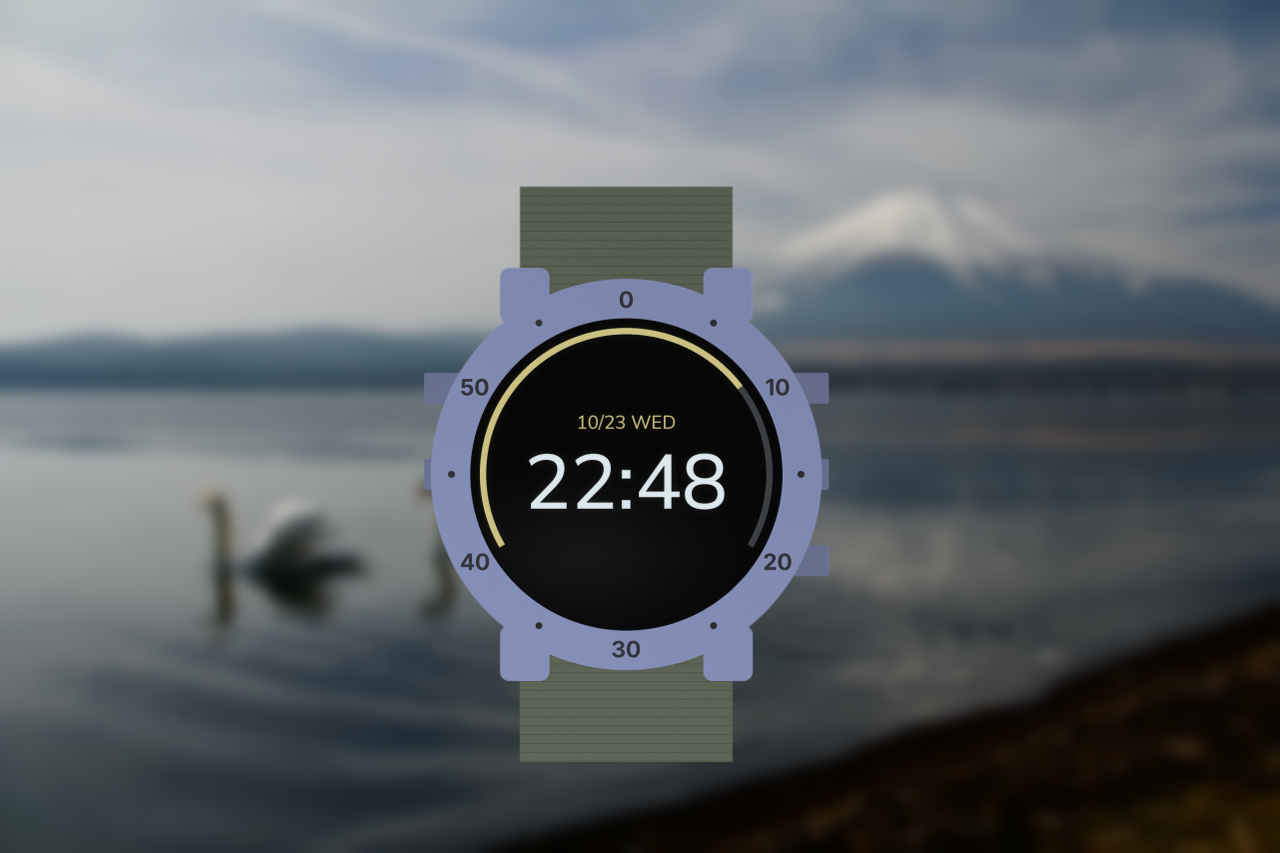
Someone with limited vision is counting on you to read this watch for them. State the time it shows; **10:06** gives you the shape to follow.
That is **22:48**
